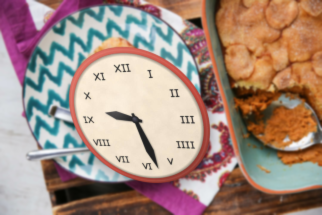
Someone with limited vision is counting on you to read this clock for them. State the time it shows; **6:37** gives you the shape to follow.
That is **9:28**
